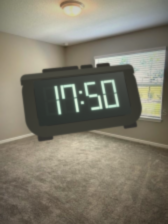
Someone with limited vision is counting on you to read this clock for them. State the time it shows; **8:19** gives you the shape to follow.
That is **17:50**
